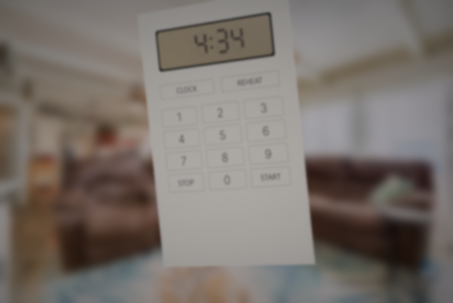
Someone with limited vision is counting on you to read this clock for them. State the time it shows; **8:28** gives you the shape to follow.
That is **4:34**
